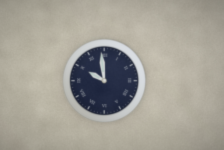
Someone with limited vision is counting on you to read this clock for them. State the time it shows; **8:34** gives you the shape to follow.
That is **9:59**
